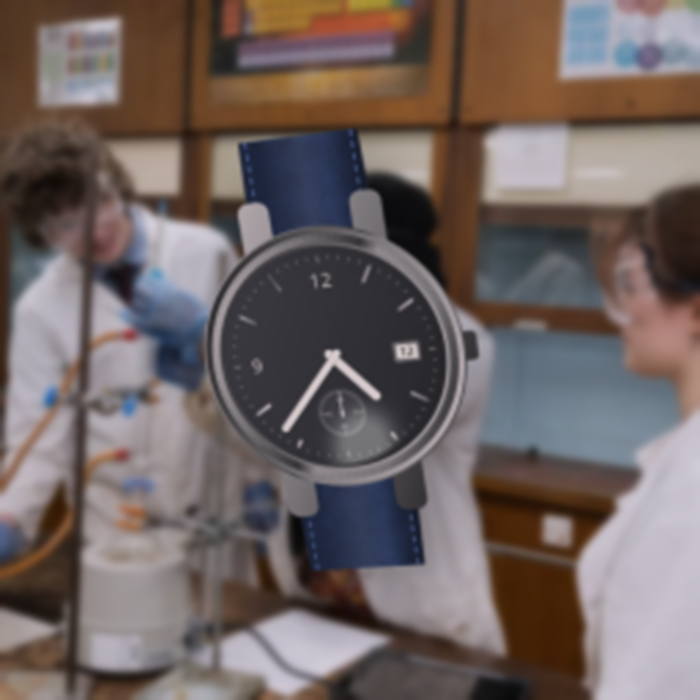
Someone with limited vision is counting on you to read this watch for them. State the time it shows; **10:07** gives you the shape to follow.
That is **4:37**
